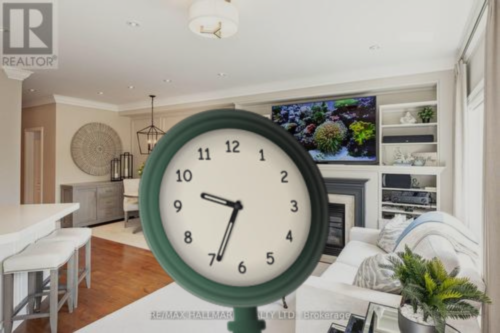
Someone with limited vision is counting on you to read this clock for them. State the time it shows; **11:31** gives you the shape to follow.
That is **9:34**
